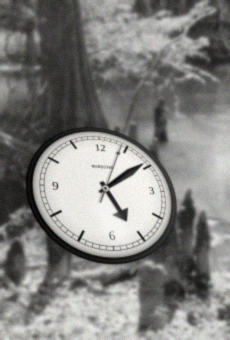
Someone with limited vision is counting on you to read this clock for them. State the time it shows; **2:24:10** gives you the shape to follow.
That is **5:09:04**
